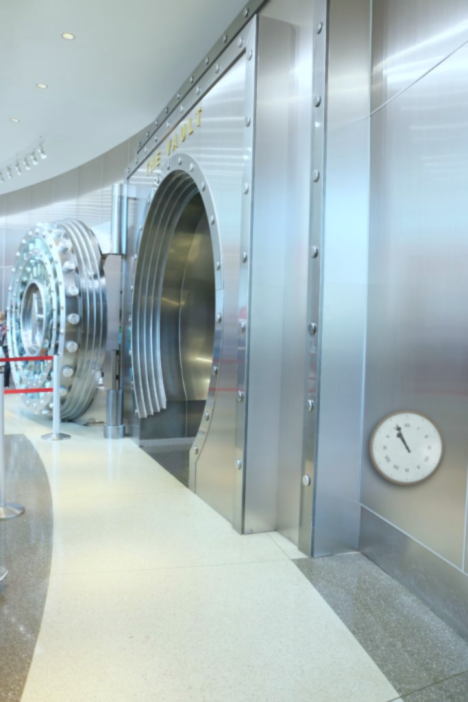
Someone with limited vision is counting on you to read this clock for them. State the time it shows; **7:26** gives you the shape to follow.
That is **10:56**
